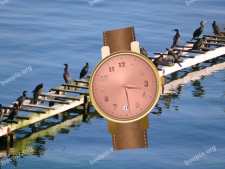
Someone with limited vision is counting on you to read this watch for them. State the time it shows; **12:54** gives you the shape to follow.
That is **3:29**
